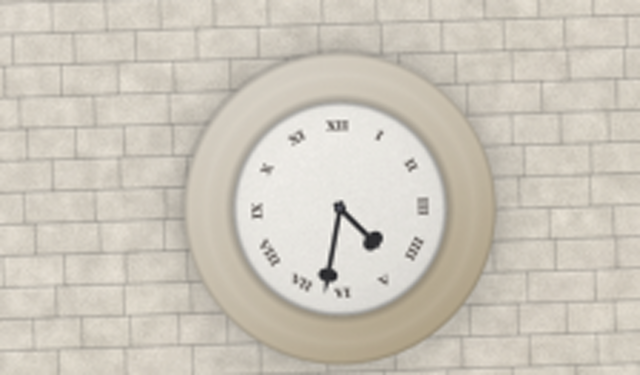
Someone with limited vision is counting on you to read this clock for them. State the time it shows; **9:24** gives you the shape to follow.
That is **4:32**
